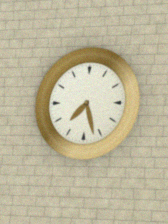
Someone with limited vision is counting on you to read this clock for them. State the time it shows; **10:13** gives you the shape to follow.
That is **7:27**
